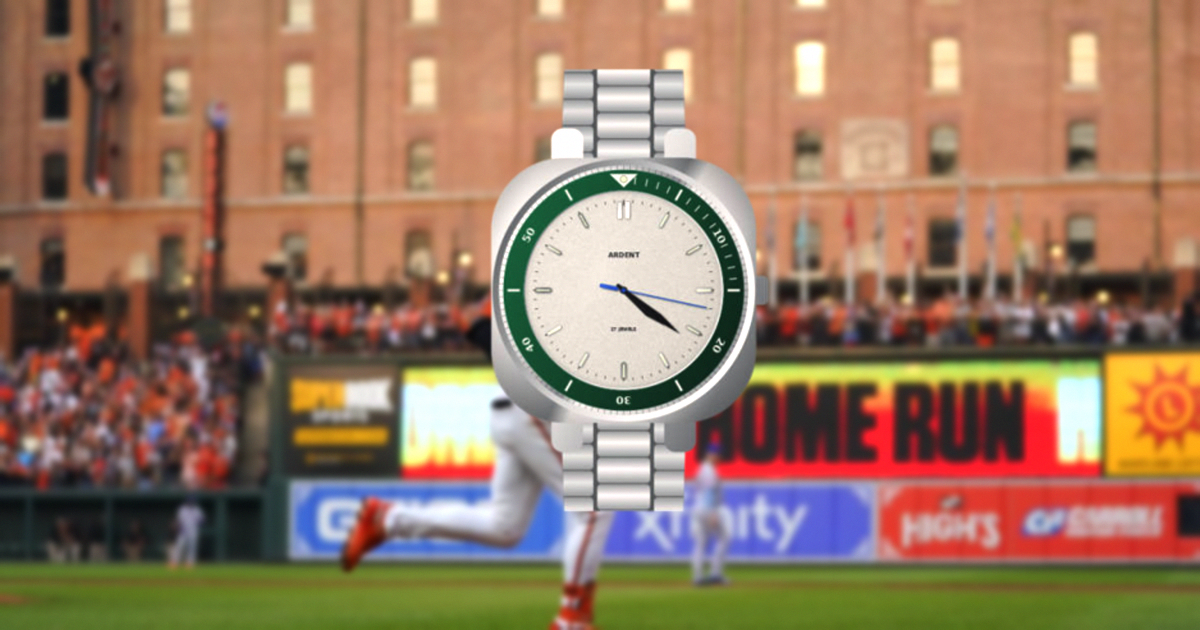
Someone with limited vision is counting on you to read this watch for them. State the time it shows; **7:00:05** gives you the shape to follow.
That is **4:21:17**
